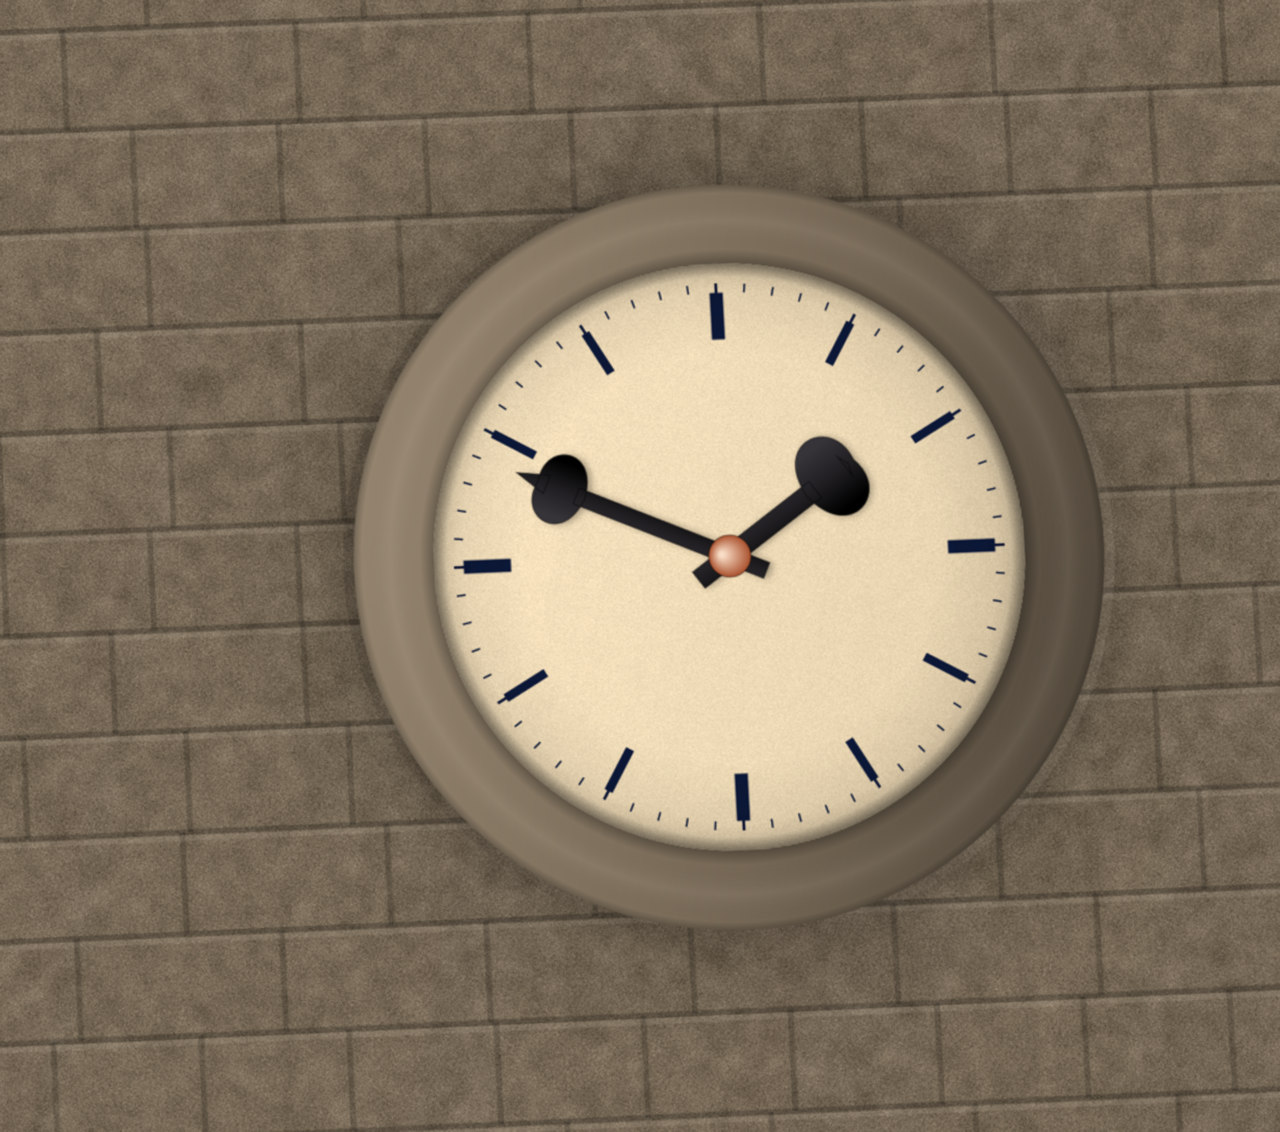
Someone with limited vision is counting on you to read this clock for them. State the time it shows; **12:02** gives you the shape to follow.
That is **1:49**
